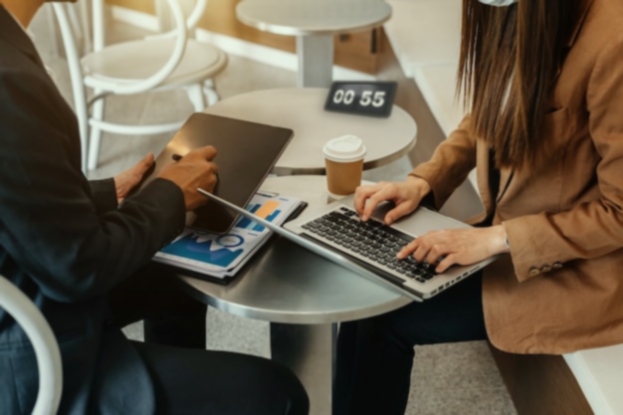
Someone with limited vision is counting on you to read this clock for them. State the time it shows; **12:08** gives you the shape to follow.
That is **0:55**
